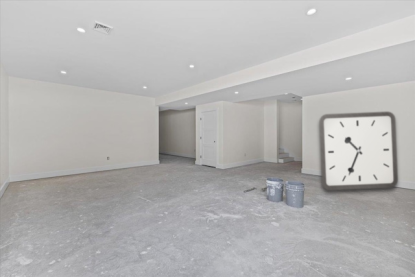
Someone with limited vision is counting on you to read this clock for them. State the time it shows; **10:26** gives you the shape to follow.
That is **10:34**
